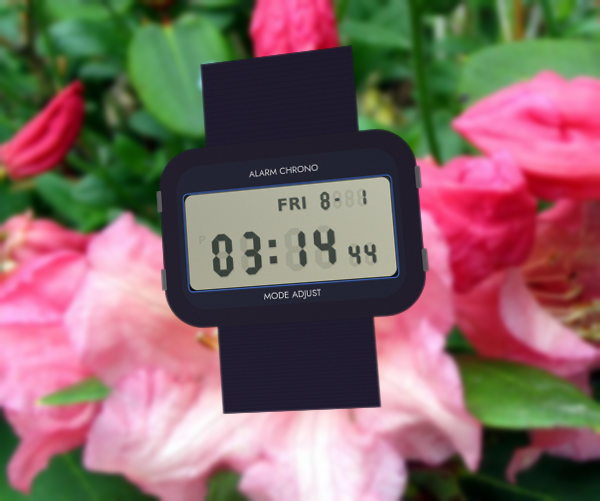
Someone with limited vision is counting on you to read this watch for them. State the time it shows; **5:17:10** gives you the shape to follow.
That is **3:14:44**
